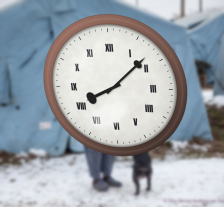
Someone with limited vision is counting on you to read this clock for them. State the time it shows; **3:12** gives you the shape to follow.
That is **8:08**
